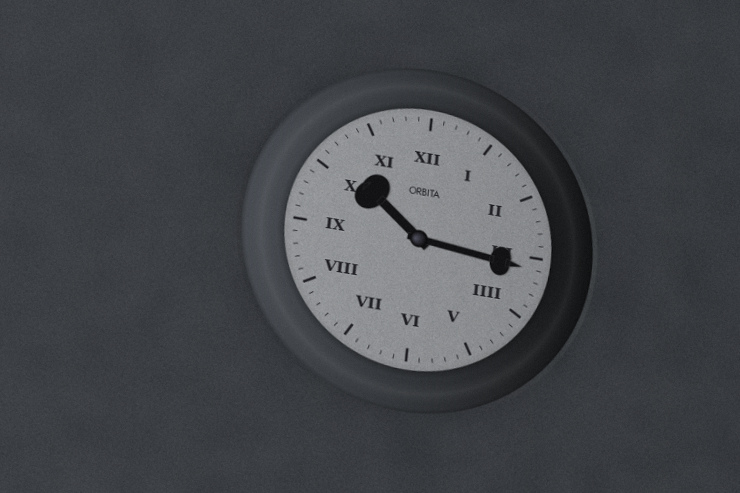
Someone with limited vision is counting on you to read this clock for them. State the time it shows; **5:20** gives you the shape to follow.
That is **10:16**
